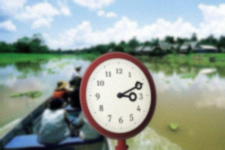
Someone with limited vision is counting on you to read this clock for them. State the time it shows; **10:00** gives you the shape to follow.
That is **3:11**
